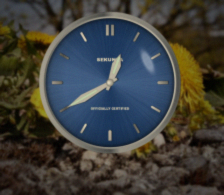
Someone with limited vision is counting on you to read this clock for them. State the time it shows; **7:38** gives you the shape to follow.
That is **12:40**
